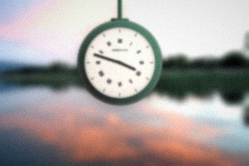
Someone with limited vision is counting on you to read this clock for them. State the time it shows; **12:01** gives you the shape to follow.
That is **3:48**
